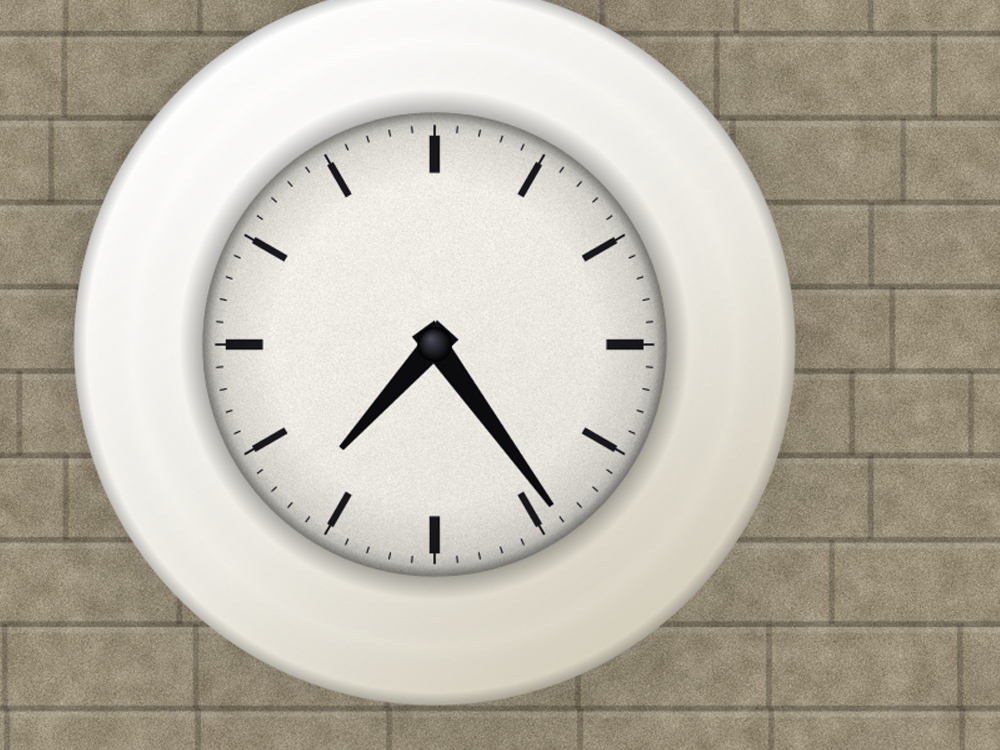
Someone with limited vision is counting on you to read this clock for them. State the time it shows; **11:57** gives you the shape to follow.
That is **7:24**
